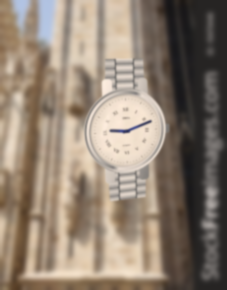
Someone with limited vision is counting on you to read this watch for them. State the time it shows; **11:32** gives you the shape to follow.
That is **9:12**
